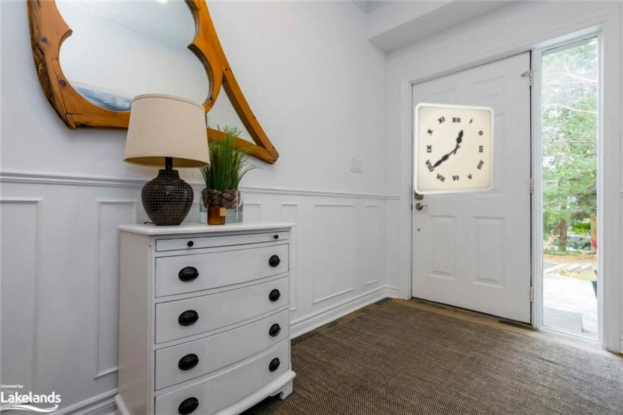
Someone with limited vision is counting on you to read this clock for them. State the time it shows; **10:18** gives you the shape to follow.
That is **12:39**
